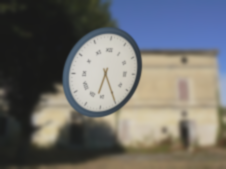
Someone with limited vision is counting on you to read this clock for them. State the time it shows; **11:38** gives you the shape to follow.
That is **6:25**
